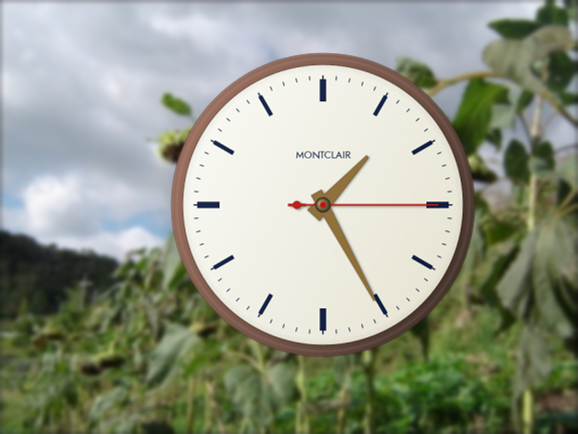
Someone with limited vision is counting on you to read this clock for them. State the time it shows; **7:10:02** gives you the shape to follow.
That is **1:25:15**
